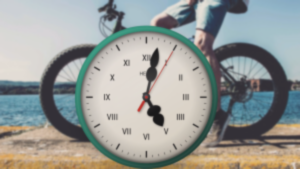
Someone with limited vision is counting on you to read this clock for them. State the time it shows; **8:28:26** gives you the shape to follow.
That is **5:02:05**
